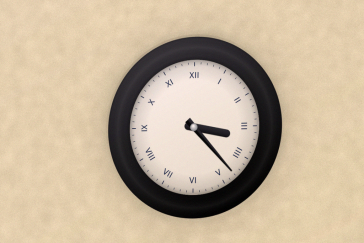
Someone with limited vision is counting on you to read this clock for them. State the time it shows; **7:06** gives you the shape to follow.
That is **3:23**
